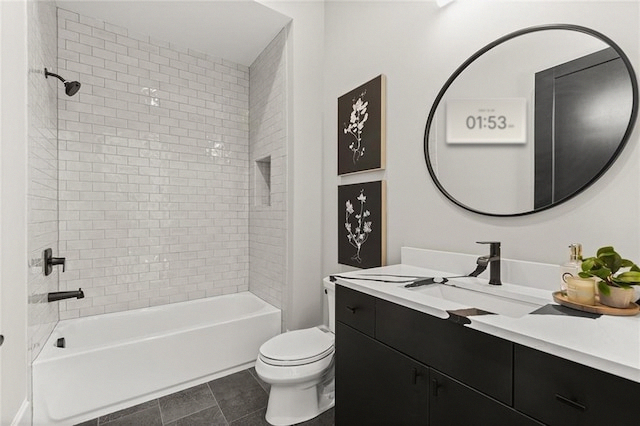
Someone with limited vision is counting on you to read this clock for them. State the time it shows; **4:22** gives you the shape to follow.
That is **1:53**
